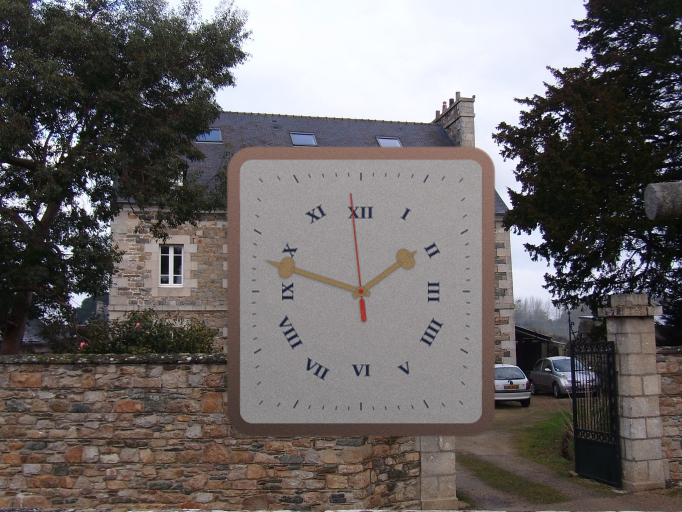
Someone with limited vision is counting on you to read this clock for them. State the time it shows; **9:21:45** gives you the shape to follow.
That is **1:47:59**
